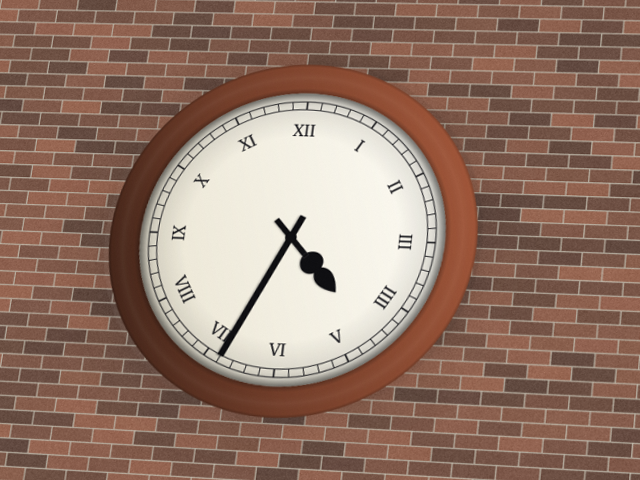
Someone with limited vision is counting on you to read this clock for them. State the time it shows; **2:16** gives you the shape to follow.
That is **4:34**
